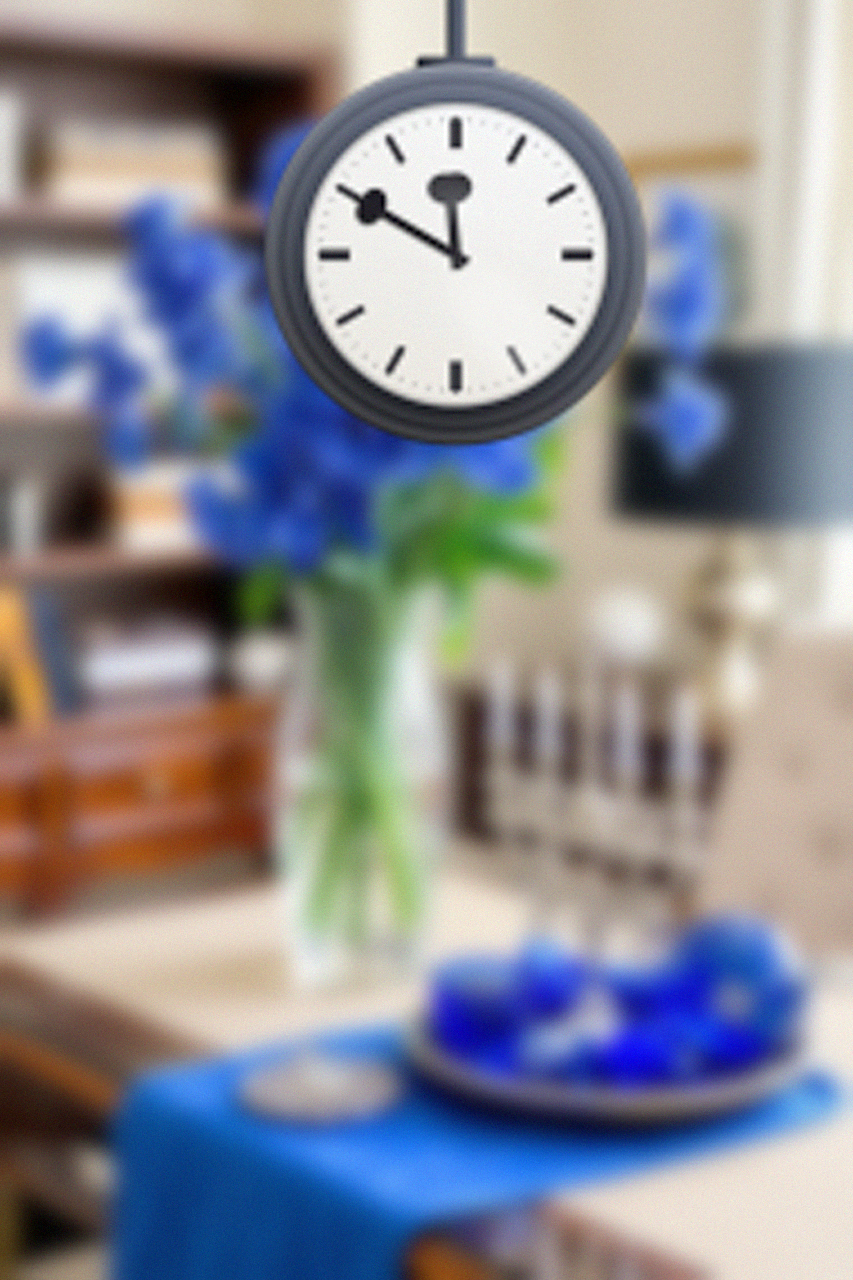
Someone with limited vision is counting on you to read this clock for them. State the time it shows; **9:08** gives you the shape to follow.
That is **11:50**
